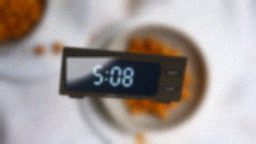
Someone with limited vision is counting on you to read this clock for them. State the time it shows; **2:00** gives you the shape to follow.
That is **5:08**
